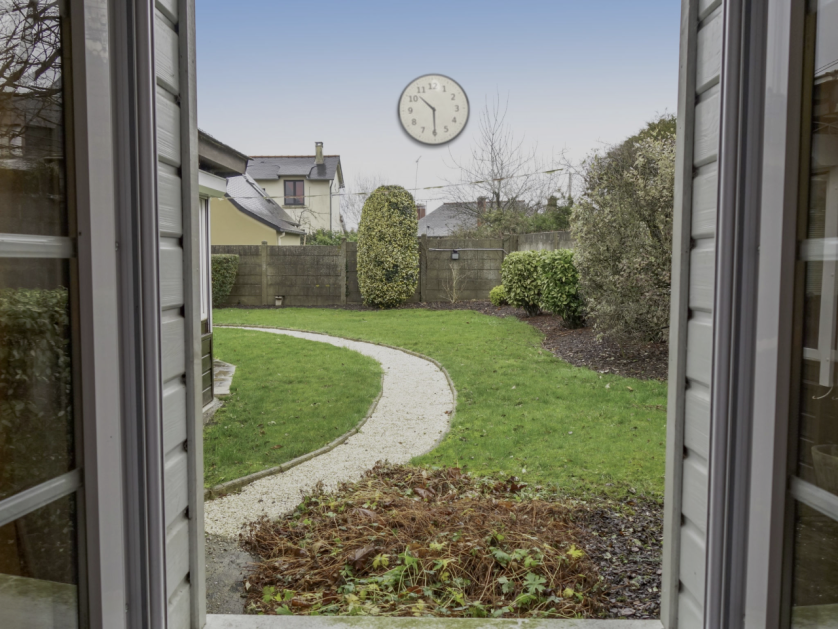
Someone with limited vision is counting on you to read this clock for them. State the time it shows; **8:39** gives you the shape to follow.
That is **10:30**
